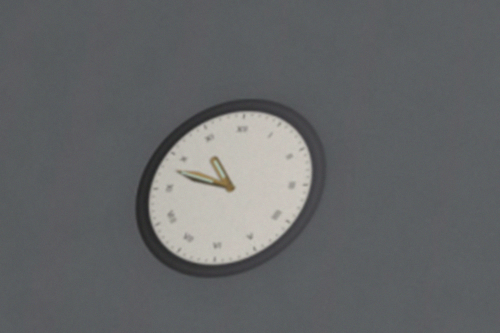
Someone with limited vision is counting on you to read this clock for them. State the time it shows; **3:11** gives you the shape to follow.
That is **10:48**
